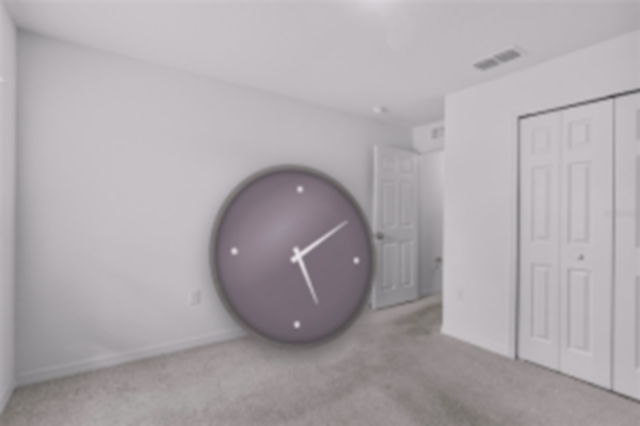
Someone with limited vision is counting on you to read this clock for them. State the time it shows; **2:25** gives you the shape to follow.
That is **5:09**
